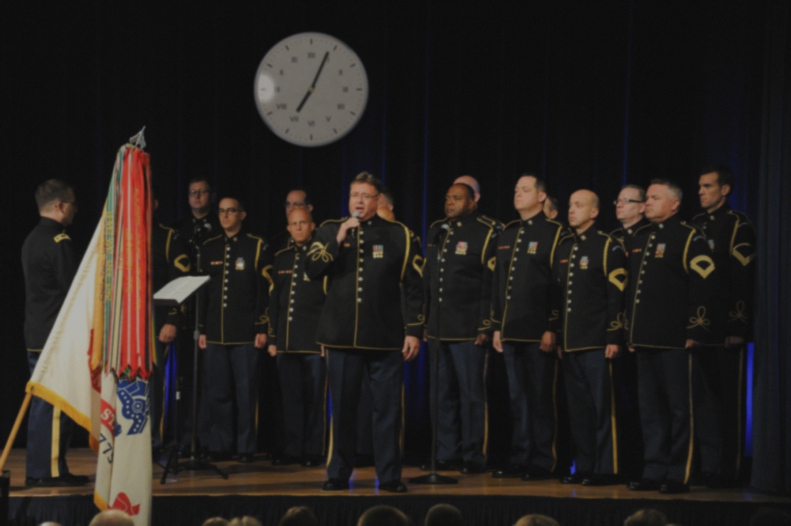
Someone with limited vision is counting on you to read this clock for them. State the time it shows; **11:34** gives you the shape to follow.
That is **7:04**
